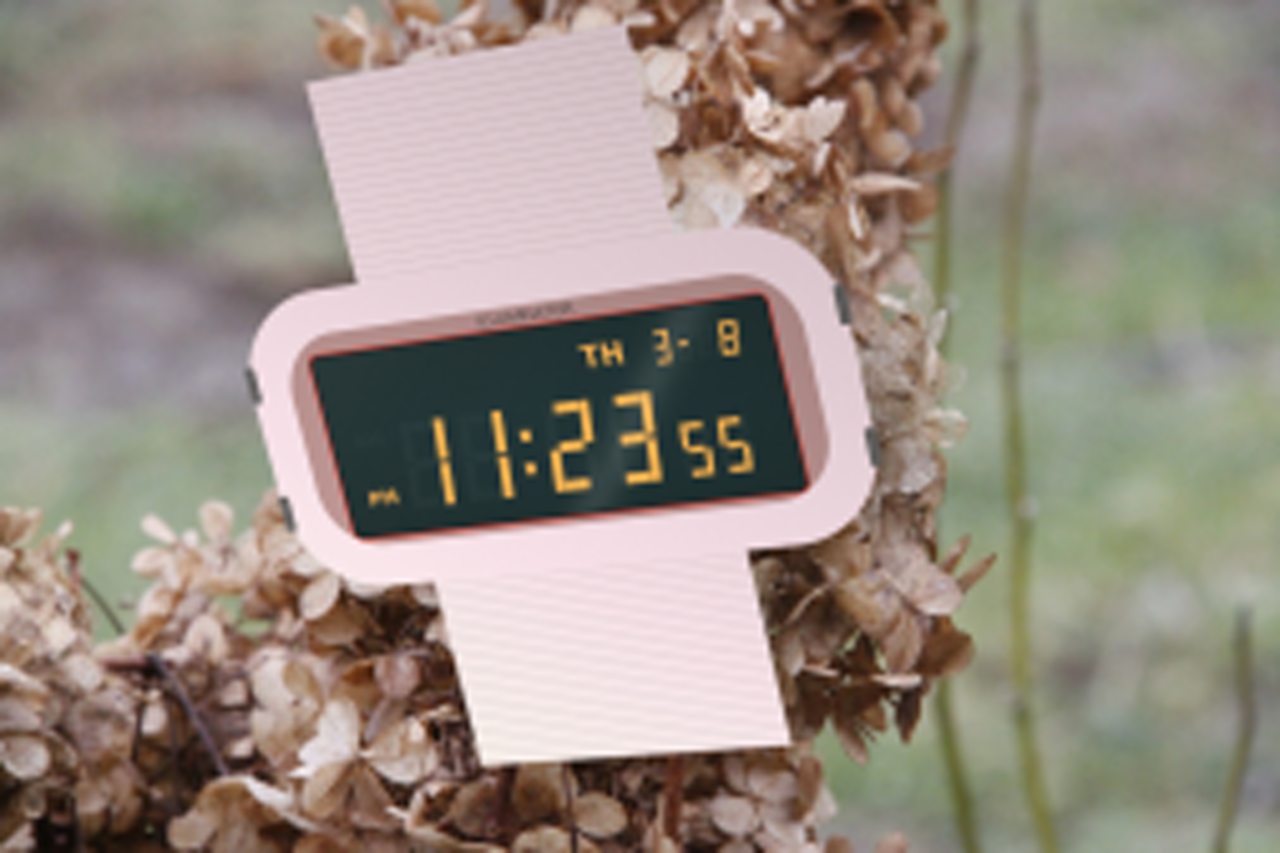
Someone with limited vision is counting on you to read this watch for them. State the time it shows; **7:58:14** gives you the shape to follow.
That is **11:23:55**
